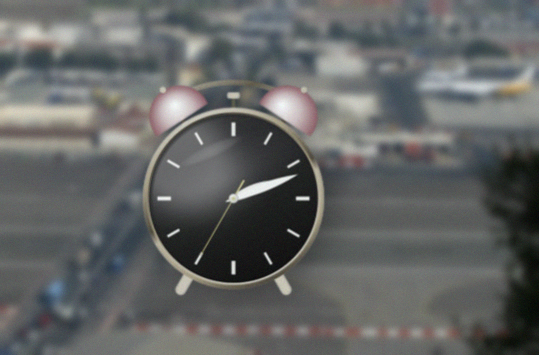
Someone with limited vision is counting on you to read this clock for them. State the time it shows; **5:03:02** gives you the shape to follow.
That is **2:11:35**
